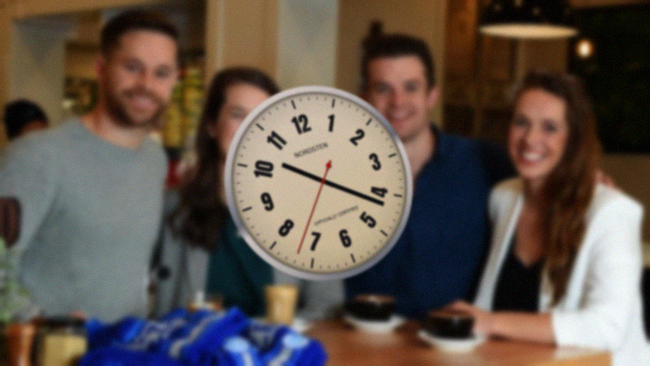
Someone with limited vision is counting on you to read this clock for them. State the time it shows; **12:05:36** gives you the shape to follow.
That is **10:21:37**
